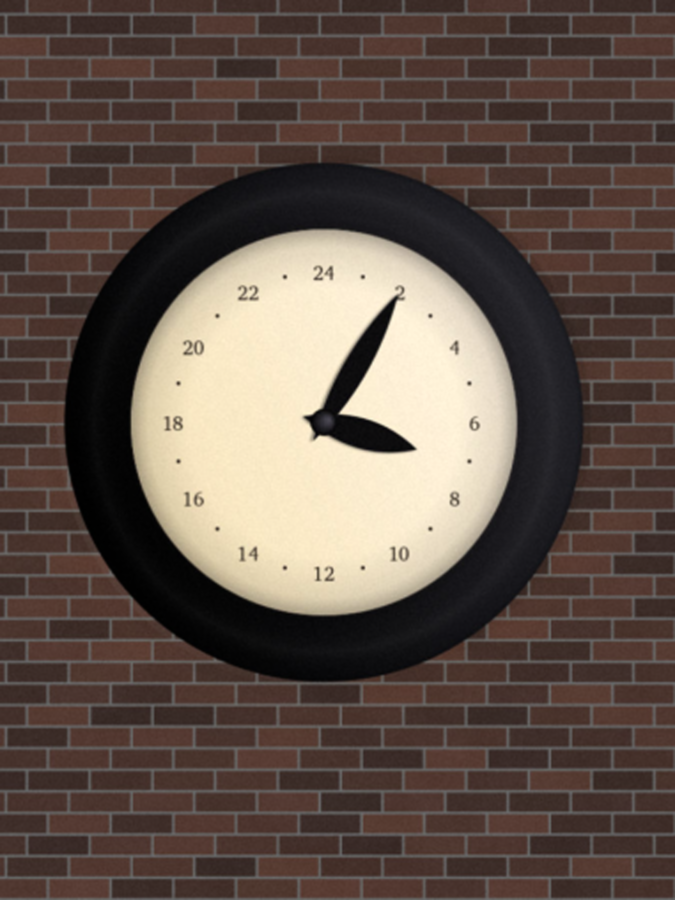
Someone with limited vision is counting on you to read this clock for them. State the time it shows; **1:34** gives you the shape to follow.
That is **7:05**
